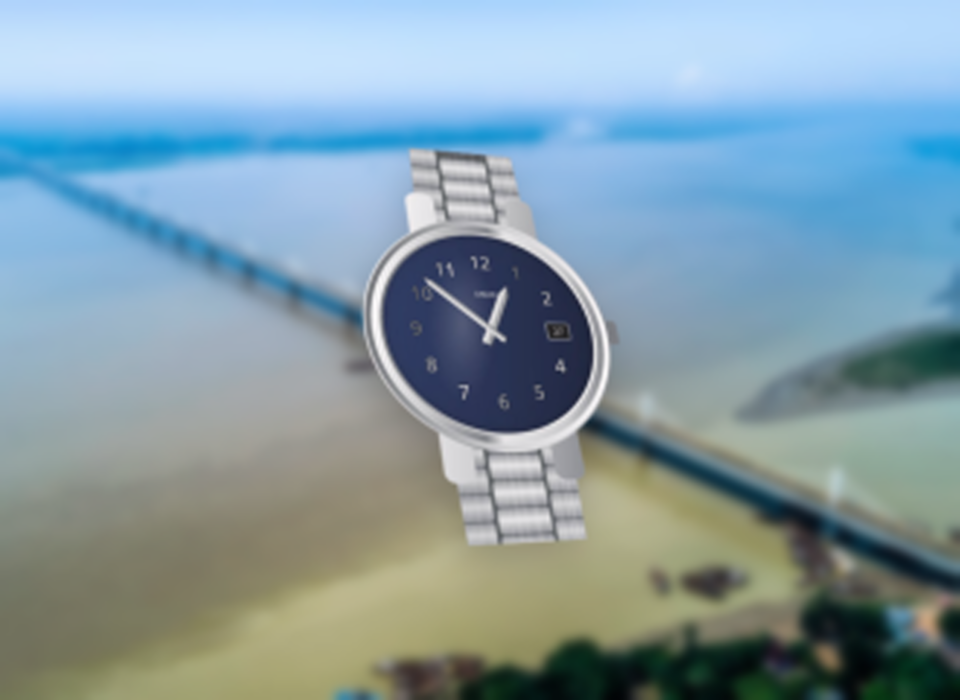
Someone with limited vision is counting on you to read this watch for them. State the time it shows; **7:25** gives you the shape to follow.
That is **12:52**
